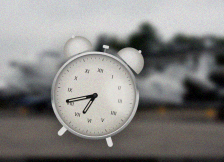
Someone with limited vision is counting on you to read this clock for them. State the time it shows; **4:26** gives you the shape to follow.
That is **6:41**
